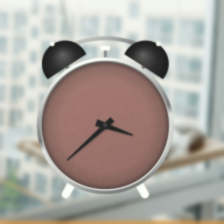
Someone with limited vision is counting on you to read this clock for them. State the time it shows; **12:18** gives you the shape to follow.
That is **3:38**
